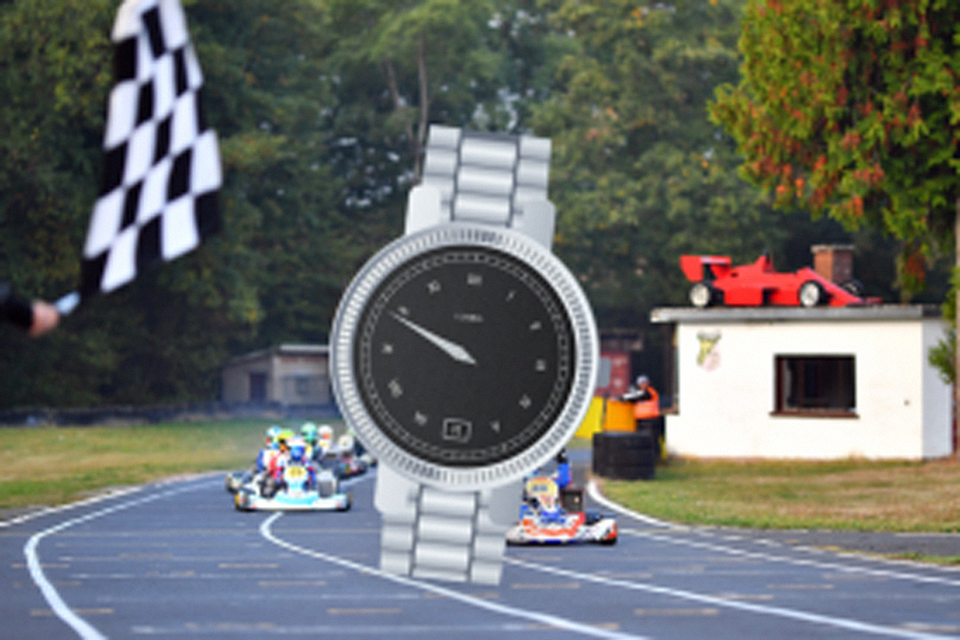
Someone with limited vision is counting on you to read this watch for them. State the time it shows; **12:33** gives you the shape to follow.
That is **9:49**
